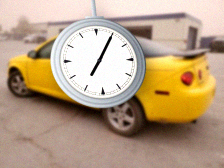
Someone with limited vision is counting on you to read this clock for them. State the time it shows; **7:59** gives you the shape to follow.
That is **7:05**
